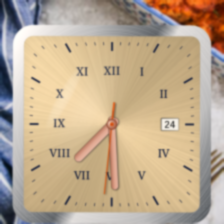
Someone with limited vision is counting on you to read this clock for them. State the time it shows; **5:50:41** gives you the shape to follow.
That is **7:29:31**
